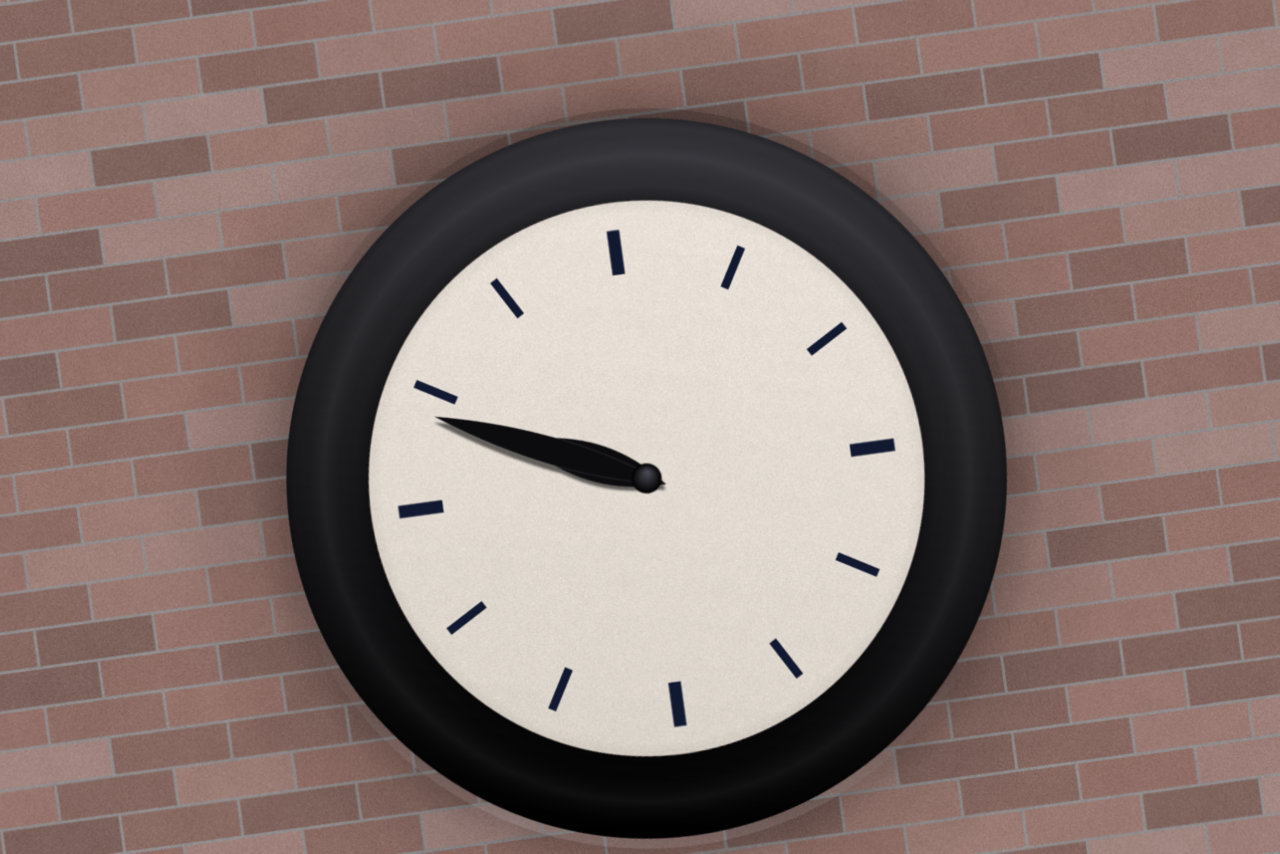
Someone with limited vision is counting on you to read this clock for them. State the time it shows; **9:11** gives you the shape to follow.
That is **9:49**
